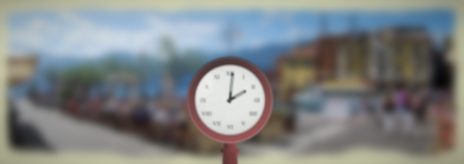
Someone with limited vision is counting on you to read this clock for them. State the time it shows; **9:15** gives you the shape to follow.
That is **2:01**
